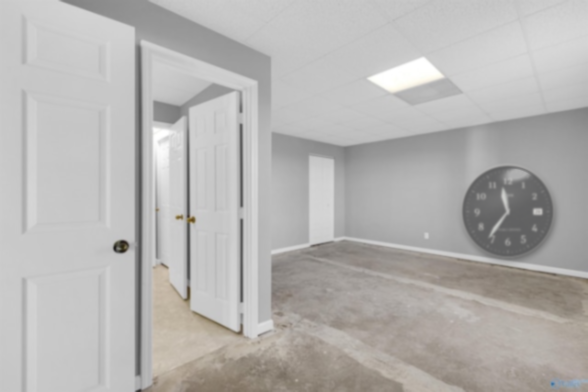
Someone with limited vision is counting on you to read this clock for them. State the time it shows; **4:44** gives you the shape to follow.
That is **11:36**
